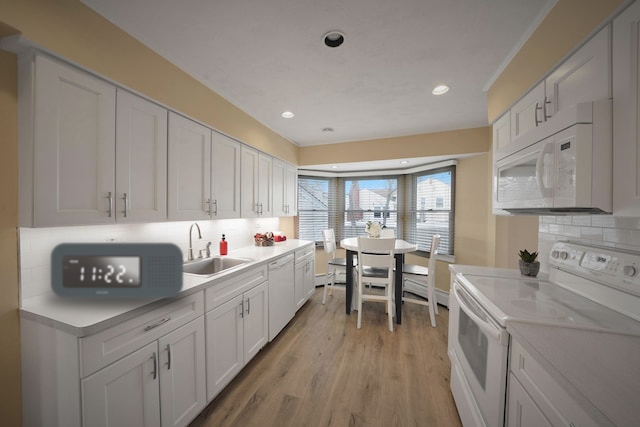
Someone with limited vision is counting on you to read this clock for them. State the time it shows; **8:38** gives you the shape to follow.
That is **11:22**
